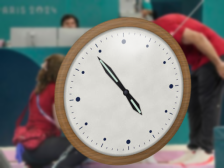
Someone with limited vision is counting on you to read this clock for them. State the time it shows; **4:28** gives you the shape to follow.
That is **4:54**
